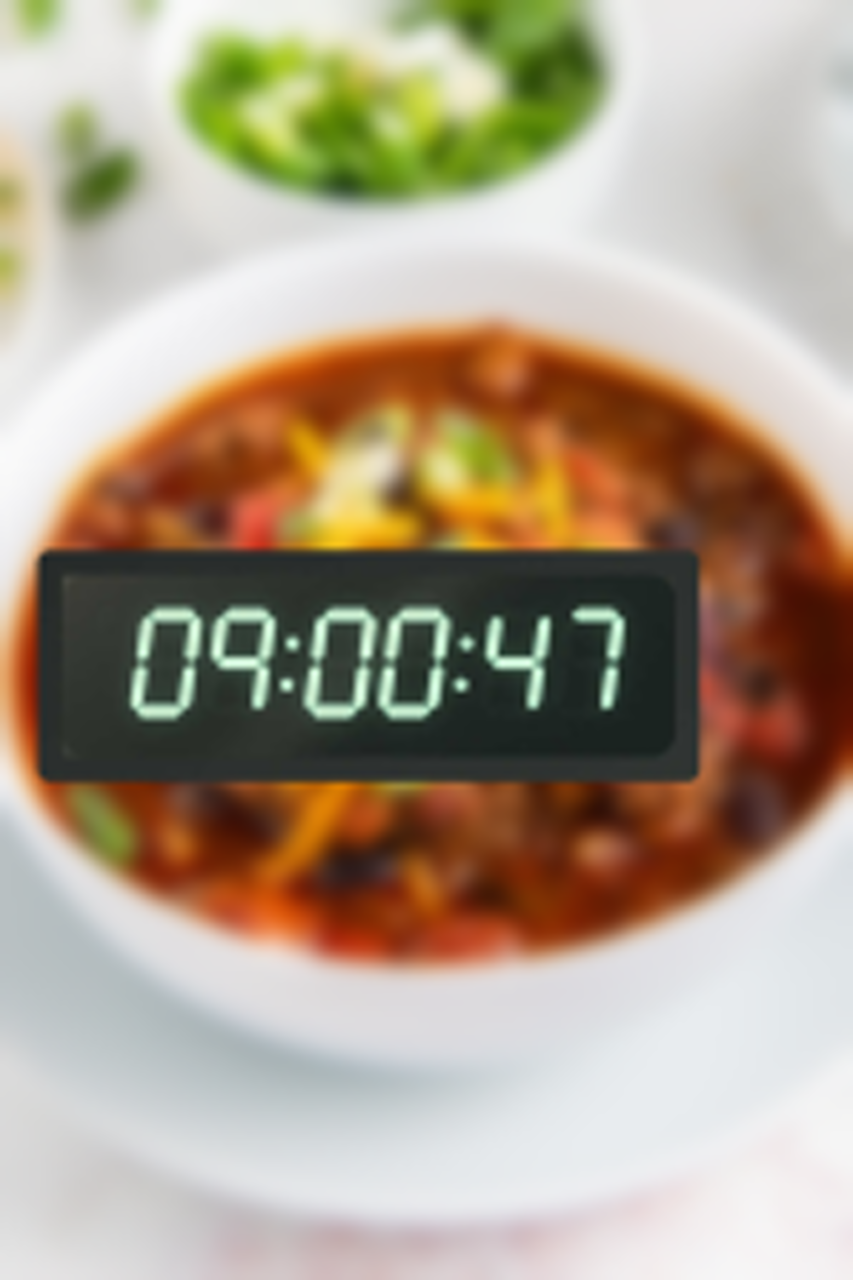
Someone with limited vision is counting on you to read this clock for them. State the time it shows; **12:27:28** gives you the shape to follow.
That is **9:00:47**
